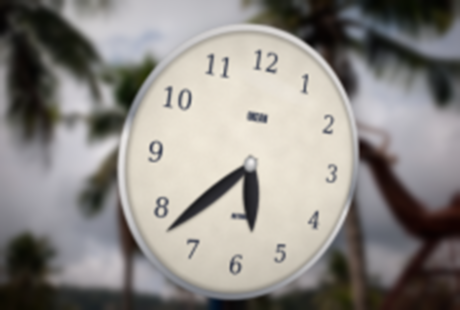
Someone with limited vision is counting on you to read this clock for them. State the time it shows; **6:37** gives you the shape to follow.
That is **5:38**
